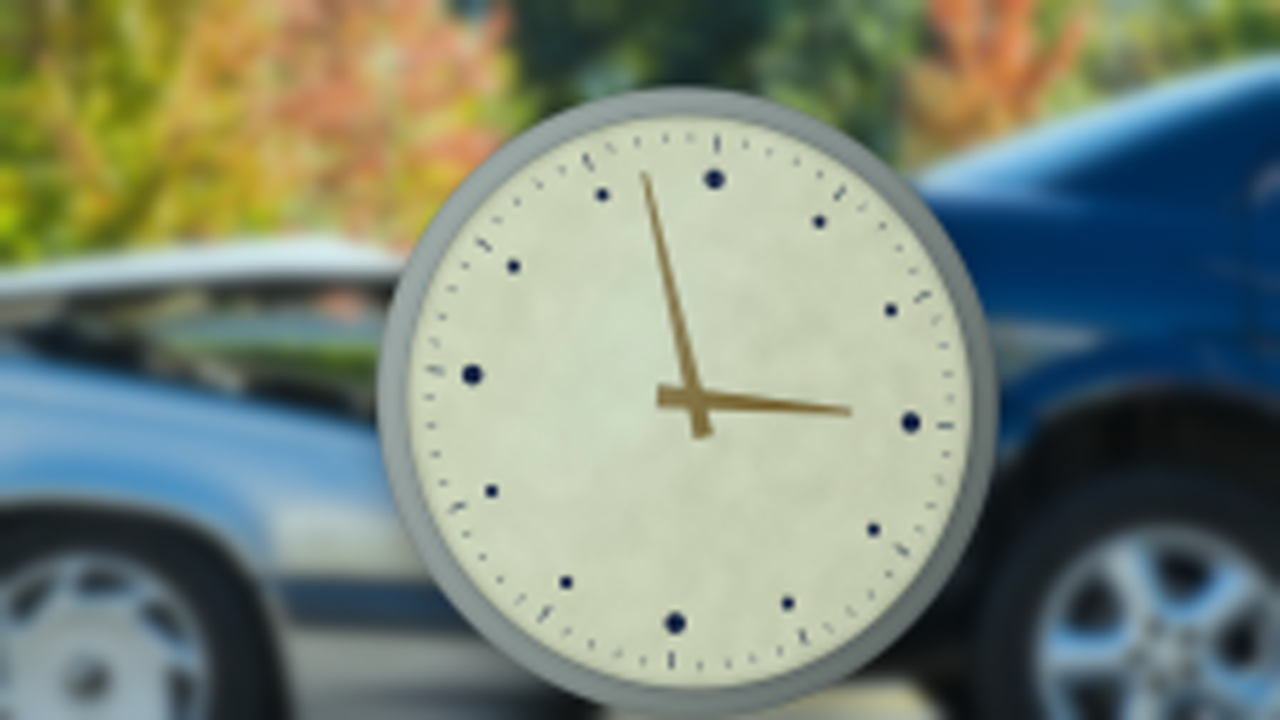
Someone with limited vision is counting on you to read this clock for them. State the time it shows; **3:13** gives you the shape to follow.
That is **2:57**
